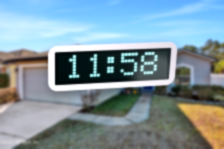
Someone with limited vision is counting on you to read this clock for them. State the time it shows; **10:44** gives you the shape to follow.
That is **11:58**
